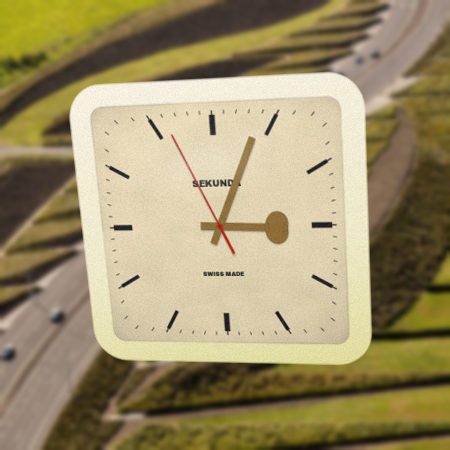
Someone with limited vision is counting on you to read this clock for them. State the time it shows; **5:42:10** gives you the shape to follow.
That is **3:03:56**
